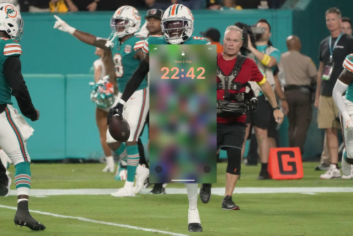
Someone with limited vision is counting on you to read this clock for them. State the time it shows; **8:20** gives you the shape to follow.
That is **22:42**
